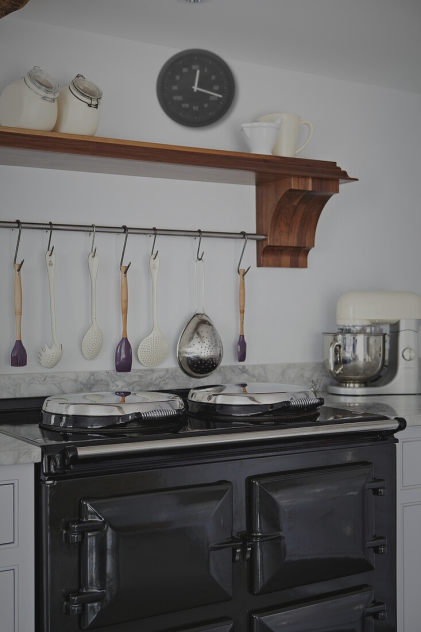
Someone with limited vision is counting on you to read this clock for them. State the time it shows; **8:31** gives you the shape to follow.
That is **12:18**
